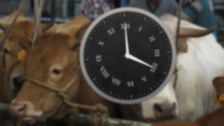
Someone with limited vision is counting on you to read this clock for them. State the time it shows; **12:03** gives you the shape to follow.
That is **4:00**
